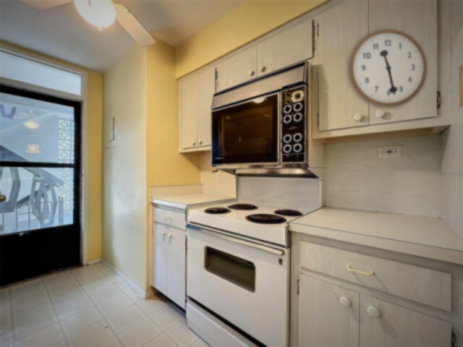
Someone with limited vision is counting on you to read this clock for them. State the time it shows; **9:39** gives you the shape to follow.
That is **11:28**
